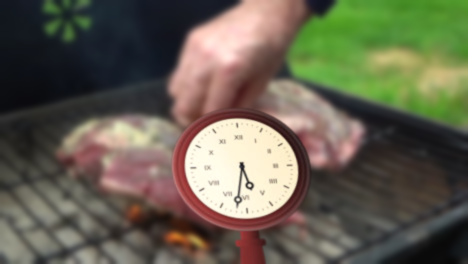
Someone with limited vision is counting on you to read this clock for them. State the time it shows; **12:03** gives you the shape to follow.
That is **5:32**
